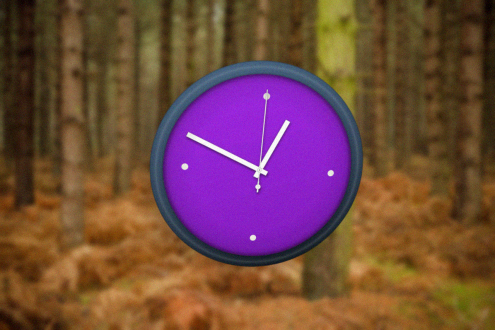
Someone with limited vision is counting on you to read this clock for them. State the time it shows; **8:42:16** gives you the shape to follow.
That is **12:49:00**
